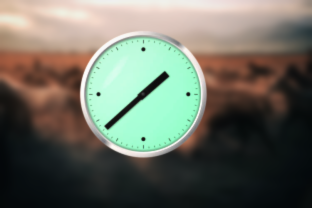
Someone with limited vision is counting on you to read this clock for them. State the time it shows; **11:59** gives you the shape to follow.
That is **1:38**
